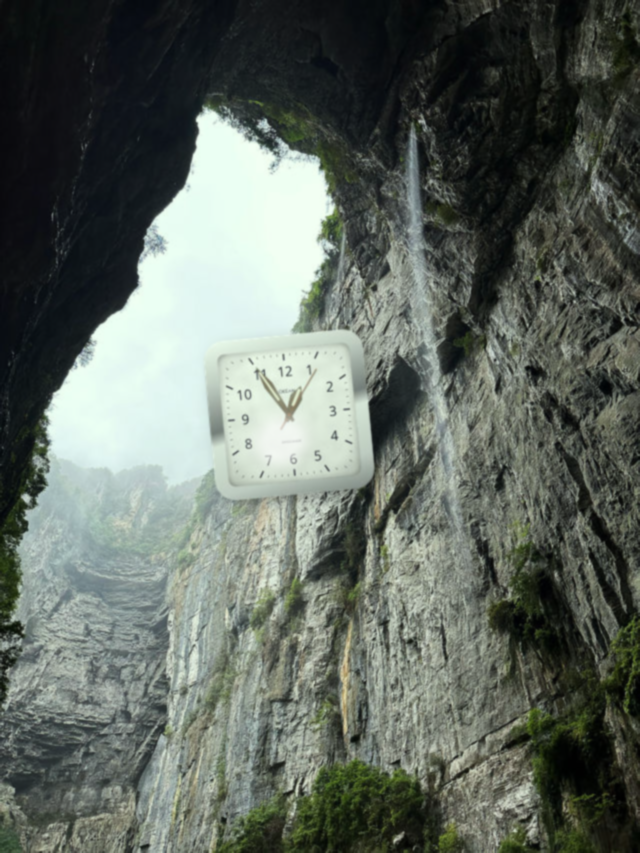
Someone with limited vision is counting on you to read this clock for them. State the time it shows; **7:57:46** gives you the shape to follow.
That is **12:55:06**
